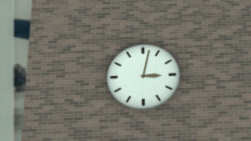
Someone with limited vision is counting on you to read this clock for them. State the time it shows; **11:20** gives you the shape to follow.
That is **3:02**
